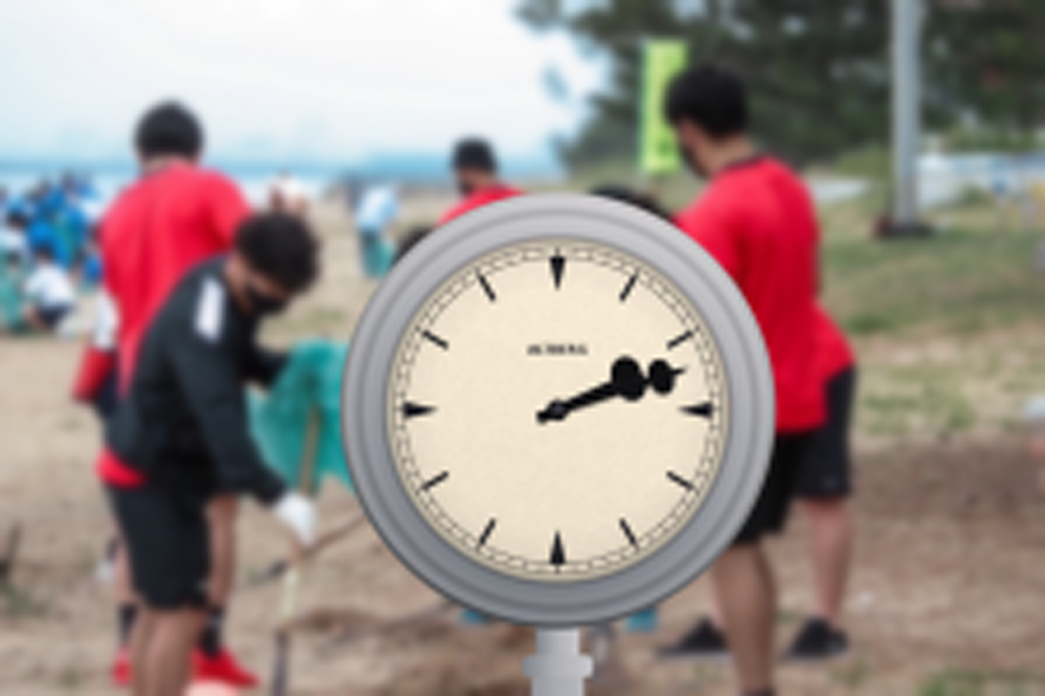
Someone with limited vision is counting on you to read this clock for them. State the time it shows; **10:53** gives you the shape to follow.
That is **2:12**
